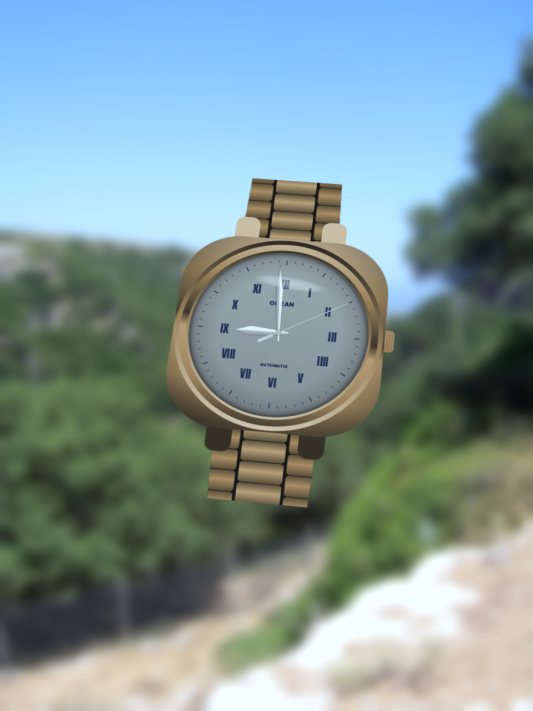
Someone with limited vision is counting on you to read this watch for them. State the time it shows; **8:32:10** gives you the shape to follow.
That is **8:59:10**
